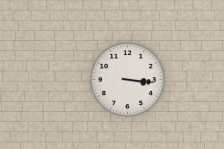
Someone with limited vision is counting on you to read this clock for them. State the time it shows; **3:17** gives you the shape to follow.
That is **3:16**
